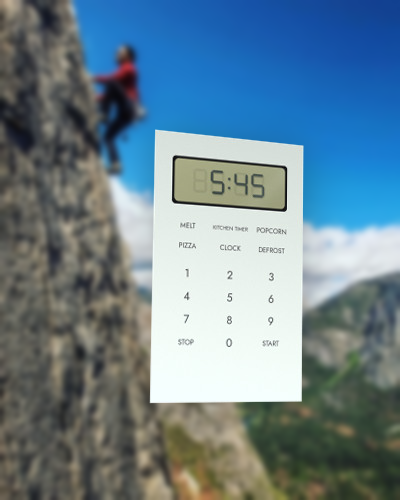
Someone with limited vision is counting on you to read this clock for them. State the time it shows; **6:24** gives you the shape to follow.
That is **5:45**
